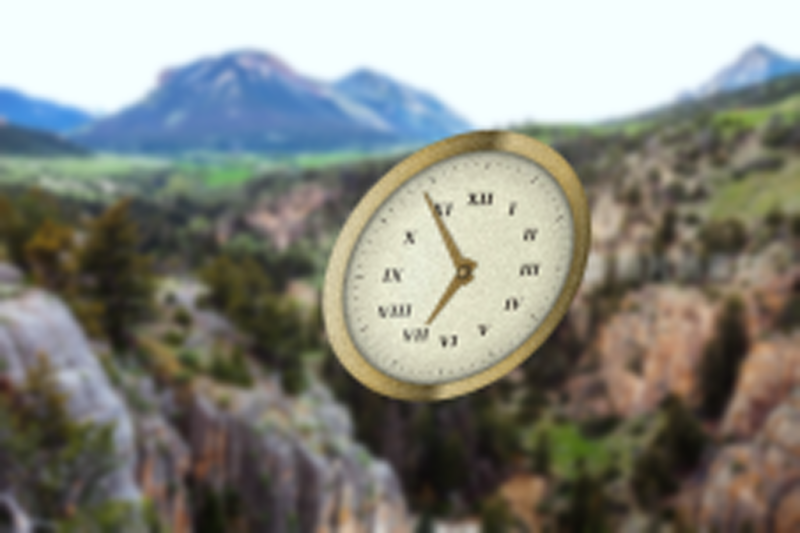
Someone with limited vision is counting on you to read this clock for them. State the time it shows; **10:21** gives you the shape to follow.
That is **6:54**
